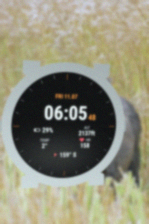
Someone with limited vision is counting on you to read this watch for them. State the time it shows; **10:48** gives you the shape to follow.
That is **6:05**
